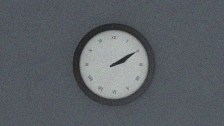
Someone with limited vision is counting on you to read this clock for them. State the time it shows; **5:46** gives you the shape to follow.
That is **2:10**
